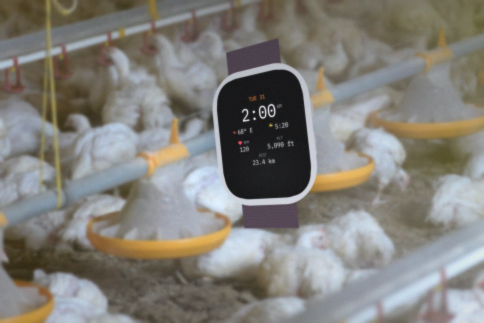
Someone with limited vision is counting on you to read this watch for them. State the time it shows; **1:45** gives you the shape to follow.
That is **2:00**
